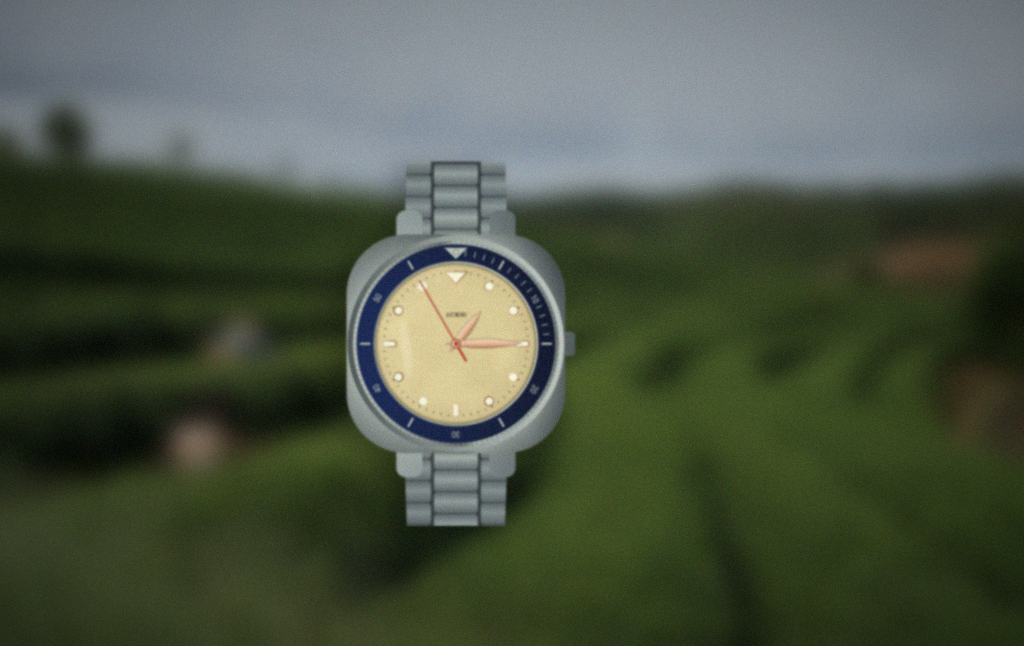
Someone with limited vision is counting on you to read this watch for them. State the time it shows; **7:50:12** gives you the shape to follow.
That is **1:14:55**
